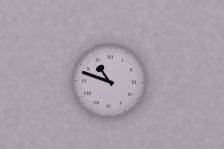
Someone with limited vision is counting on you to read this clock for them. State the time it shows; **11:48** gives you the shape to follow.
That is **10:48**
